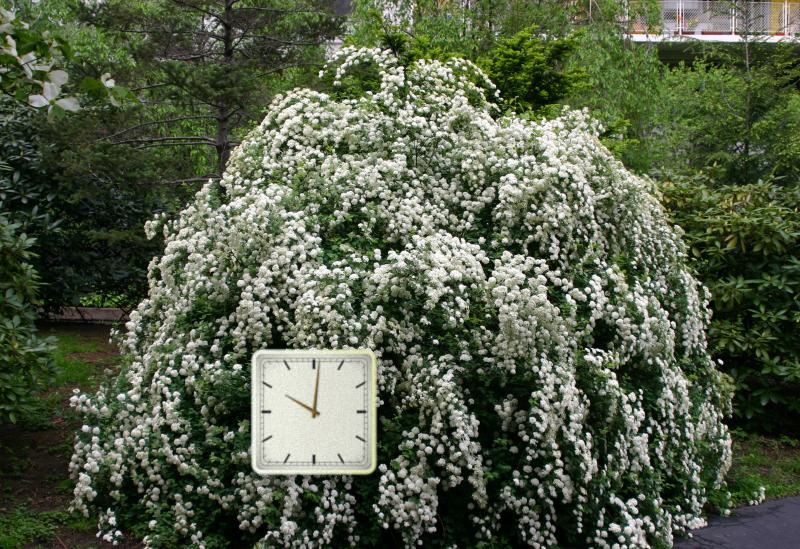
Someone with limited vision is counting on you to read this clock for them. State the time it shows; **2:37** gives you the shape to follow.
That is **10:01**
